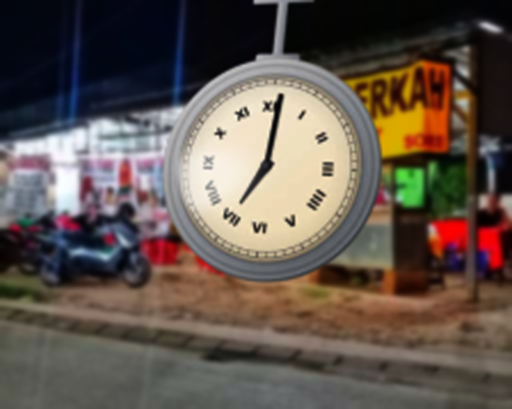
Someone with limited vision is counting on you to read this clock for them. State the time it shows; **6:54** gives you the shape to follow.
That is **7:01**
